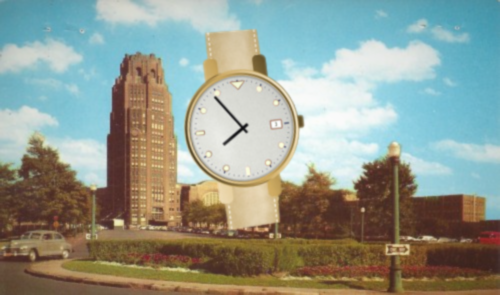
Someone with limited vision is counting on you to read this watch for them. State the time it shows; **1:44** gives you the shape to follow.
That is **7:54**
